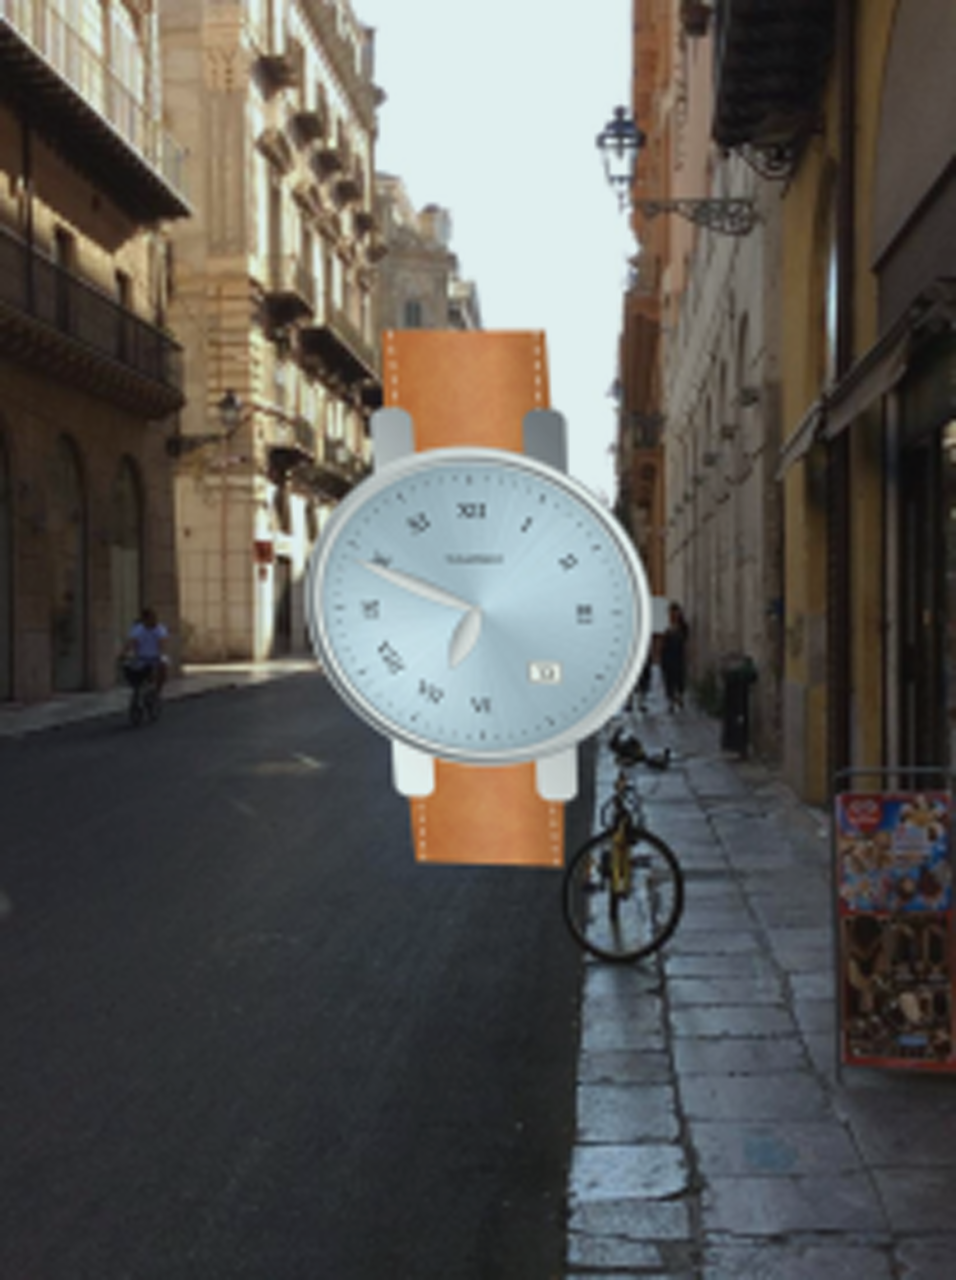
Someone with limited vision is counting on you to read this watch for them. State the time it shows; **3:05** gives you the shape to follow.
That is **6:49**
